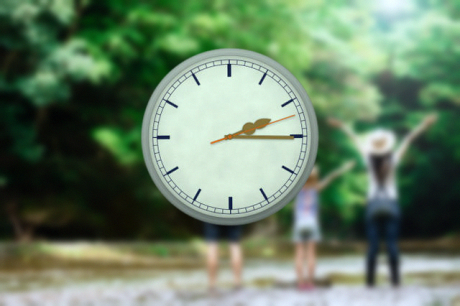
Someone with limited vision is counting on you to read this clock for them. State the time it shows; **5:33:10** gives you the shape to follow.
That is **2:15:12**
